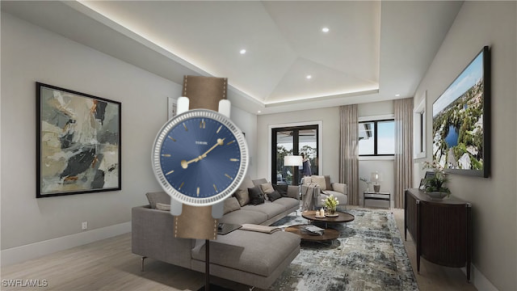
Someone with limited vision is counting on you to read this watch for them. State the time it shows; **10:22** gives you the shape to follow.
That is **8:08**
